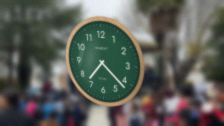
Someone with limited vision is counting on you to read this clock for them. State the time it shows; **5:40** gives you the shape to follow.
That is **7:22**
